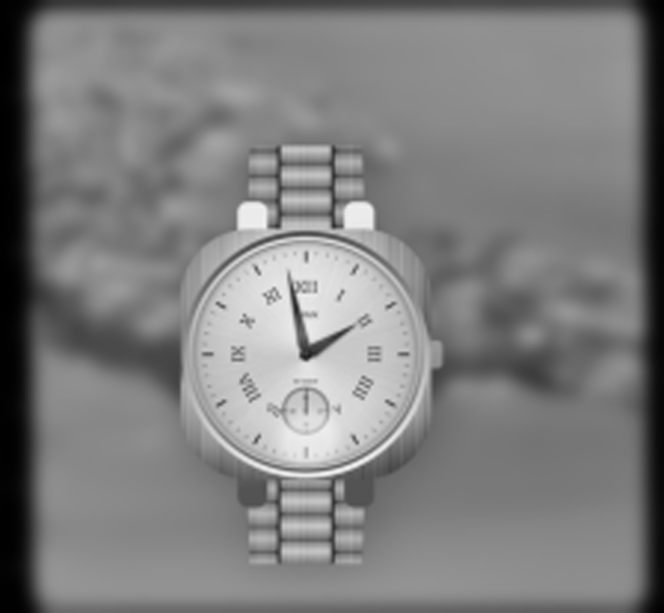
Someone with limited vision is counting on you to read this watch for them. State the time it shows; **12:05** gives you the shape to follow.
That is **1:58**
